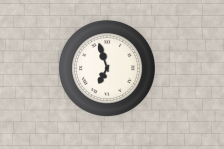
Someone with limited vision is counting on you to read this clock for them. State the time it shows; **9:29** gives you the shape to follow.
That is **6:57**
